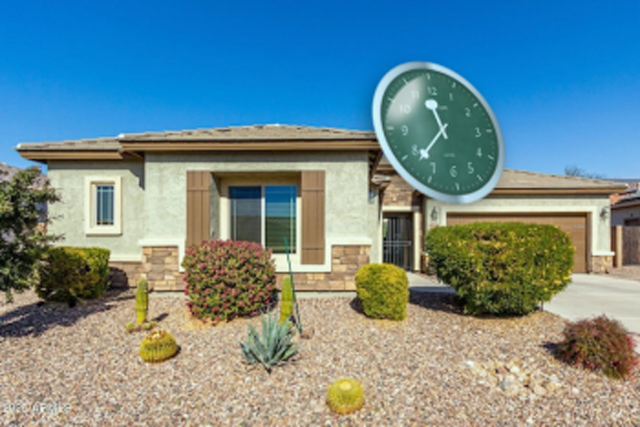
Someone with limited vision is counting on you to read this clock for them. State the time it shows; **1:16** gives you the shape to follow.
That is **11:38**
